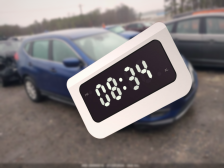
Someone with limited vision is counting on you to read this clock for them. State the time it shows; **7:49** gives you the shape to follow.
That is **8:34**
